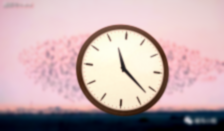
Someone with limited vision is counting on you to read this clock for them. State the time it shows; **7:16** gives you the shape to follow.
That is **11:22**
